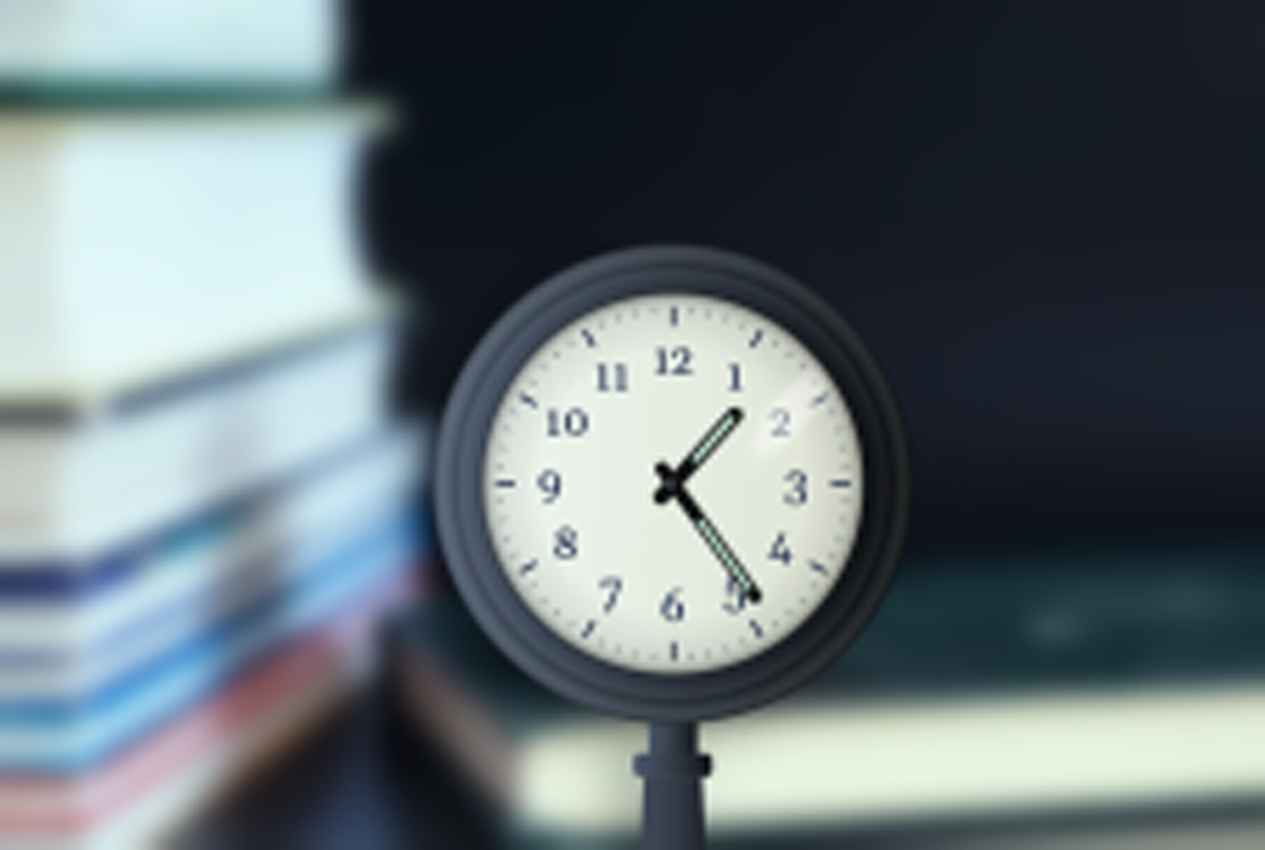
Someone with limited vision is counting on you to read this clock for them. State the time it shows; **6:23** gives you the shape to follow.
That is **1:24**
